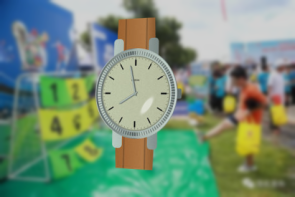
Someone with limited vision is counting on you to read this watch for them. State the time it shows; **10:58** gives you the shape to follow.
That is **7:58**
